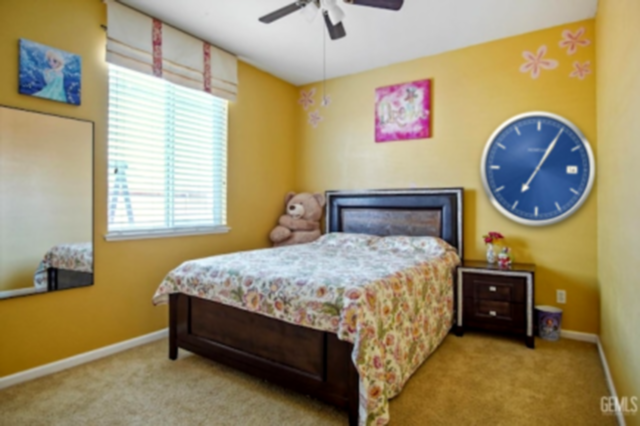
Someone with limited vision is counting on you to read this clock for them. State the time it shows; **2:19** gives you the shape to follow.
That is **7:05**
